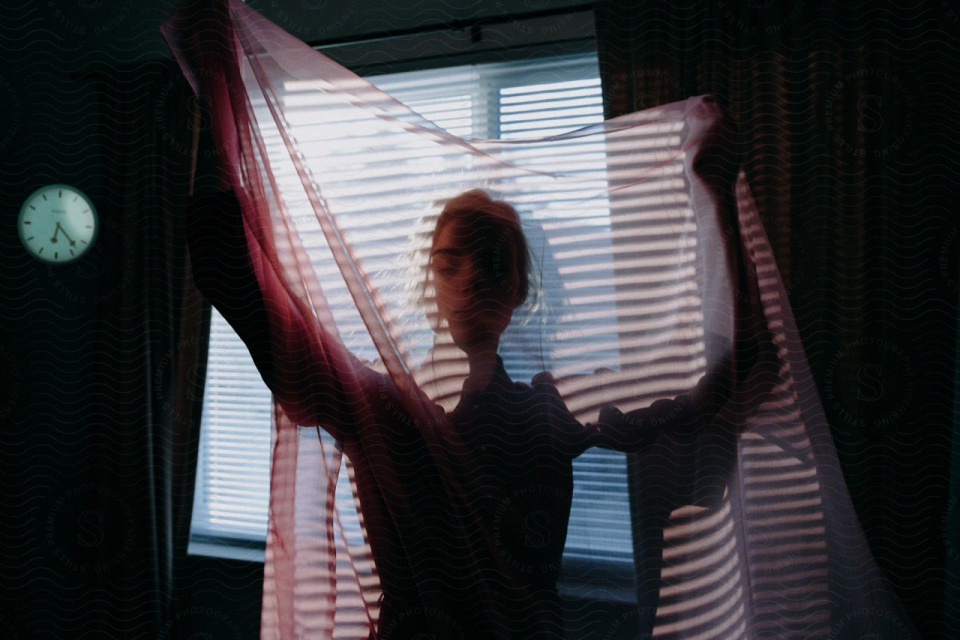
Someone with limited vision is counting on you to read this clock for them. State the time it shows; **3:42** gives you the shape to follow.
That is **6:23**
